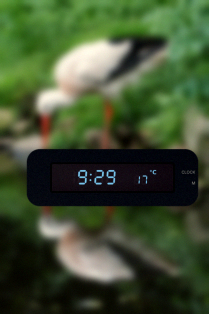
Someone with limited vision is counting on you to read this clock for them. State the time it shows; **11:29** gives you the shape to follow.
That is **9:29**
